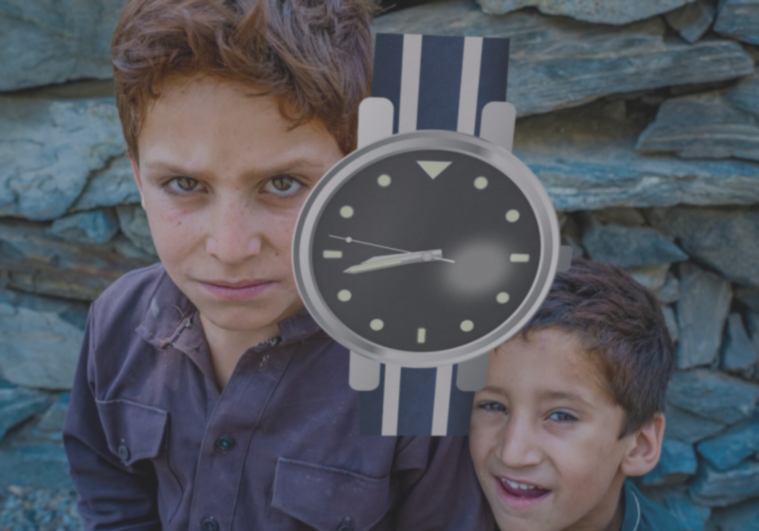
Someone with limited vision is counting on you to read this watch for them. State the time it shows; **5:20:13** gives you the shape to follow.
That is **8:42:47**
